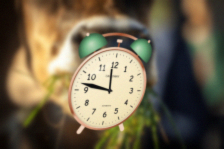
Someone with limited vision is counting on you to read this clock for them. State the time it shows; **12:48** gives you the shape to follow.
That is **11:47**
